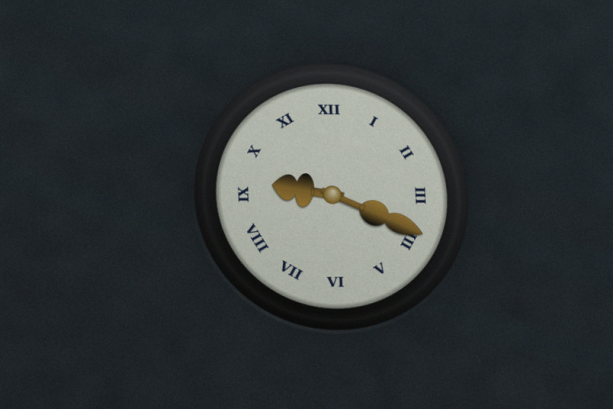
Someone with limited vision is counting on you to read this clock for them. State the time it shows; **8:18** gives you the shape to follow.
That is **9:19**
